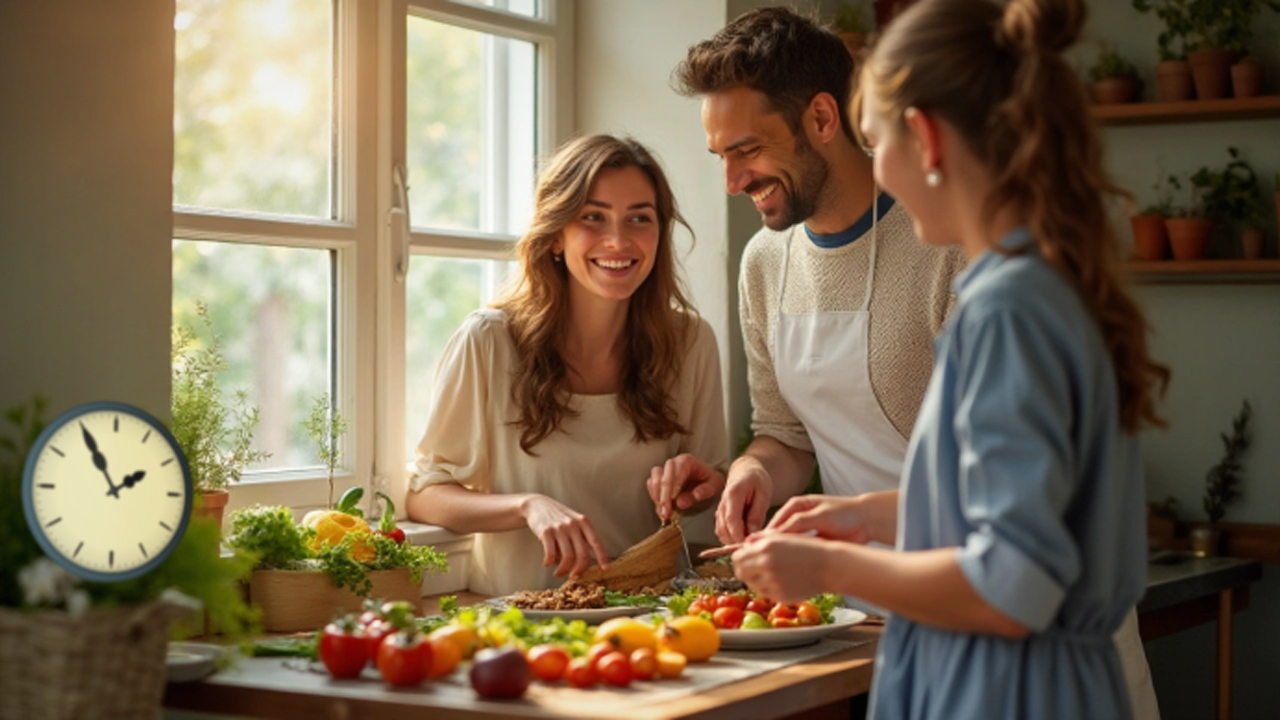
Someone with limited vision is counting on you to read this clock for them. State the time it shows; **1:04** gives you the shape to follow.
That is **1:55**
